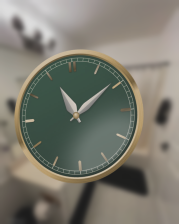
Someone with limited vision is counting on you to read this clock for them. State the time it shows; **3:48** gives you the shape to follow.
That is **11:09**
